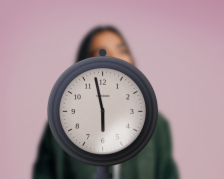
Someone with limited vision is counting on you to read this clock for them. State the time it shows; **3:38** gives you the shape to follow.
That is **5:58**
